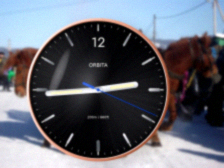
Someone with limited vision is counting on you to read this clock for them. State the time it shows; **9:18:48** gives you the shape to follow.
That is **2:44:19**
